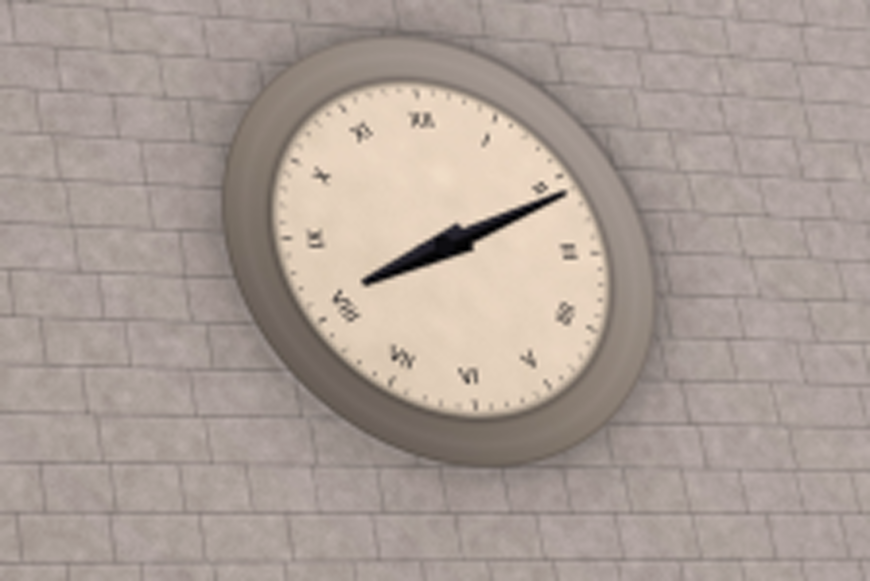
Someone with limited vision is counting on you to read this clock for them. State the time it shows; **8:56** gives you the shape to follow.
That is **8:11**
